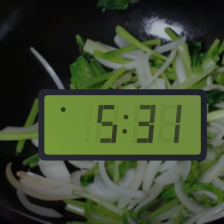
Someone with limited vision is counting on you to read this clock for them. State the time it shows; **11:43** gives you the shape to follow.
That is **5:31**
